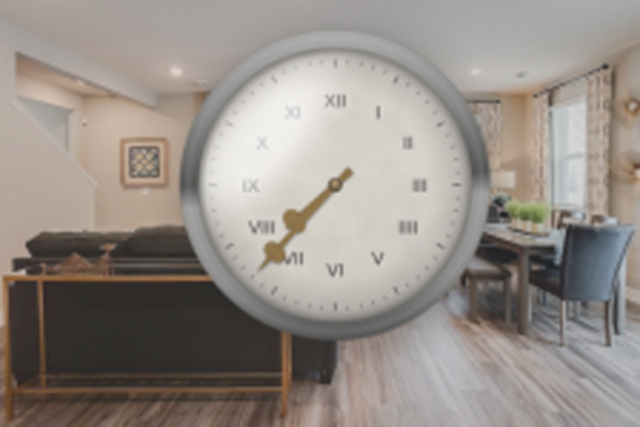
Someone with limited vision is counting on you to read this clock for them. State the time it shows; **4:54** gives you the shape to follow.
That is **7:37**
